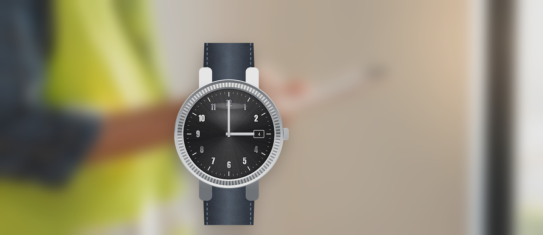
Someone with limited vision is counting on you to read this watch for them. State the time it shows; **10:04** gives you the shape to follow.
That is **3:00**
